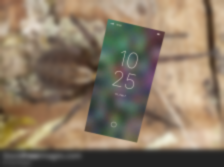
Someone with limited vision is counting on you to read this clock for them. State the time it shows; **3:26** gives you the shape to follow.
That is **10:25**
